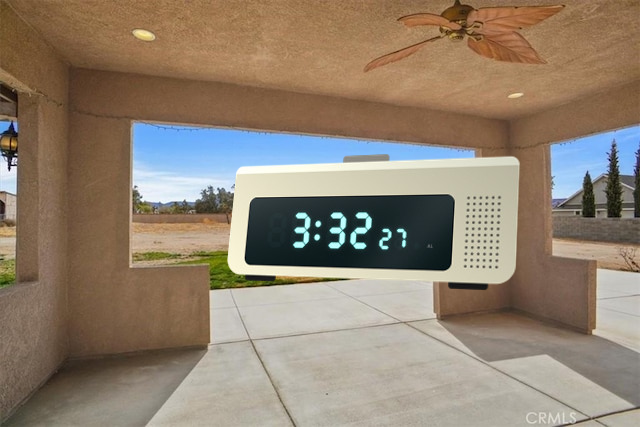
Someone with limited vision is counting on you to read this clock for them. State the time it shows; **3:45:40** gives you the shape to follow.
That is **3:32:27**
